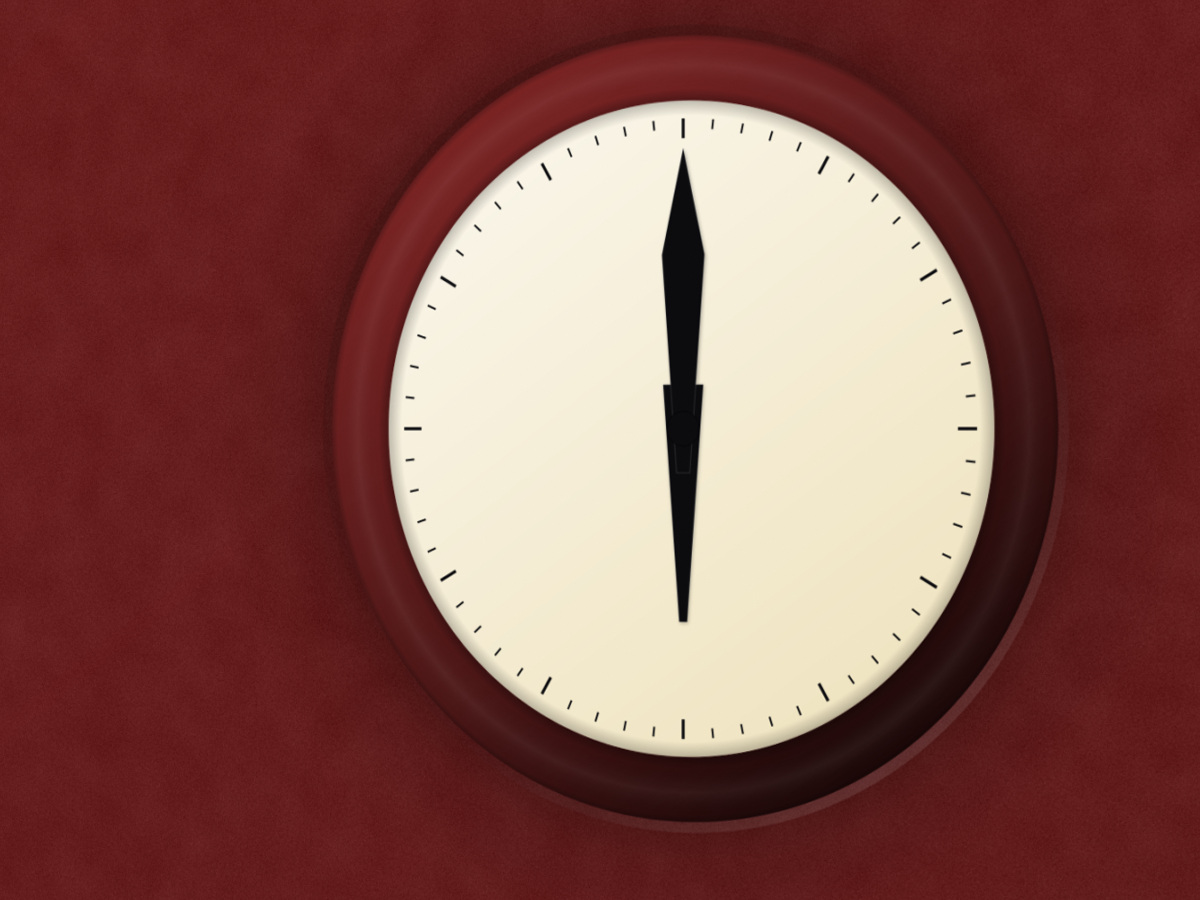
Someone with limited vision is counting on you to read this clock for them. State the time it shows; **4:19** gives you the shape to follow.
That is **6:00**
